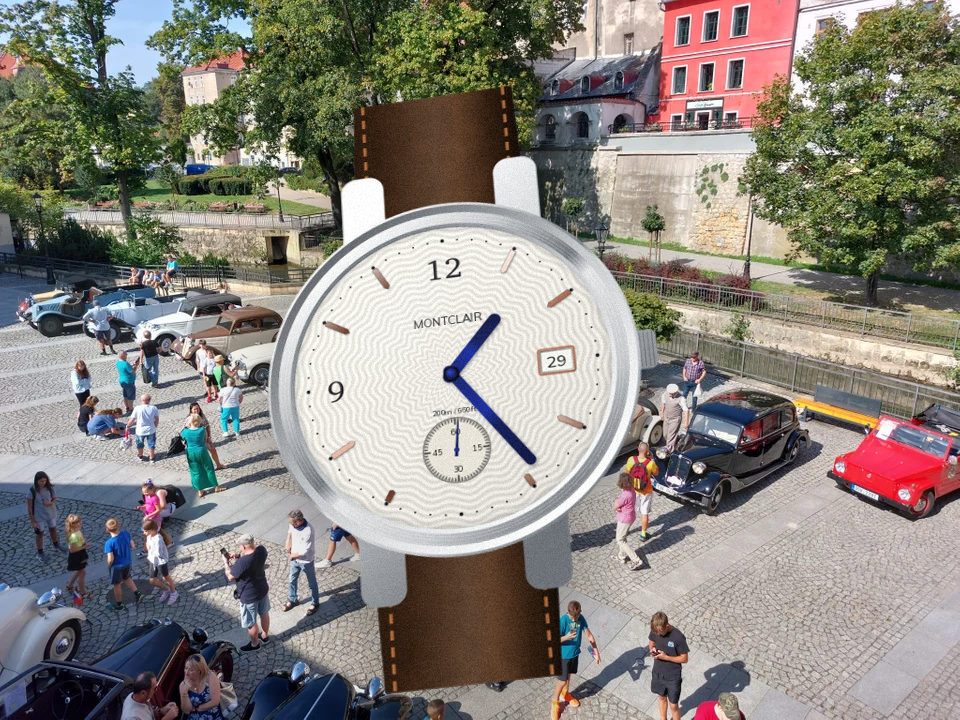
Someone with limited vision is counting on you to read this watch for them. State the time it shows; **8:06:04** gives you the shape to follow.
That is **1:24:01**
